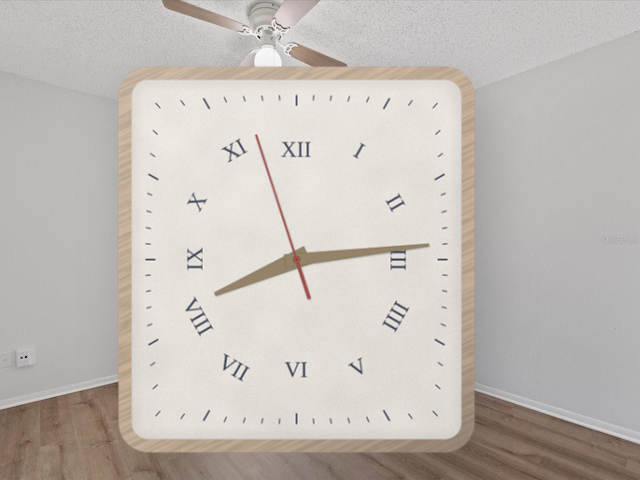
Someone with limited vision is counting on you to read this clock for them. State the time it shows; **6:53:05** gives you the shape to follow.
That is **8:13:57**
